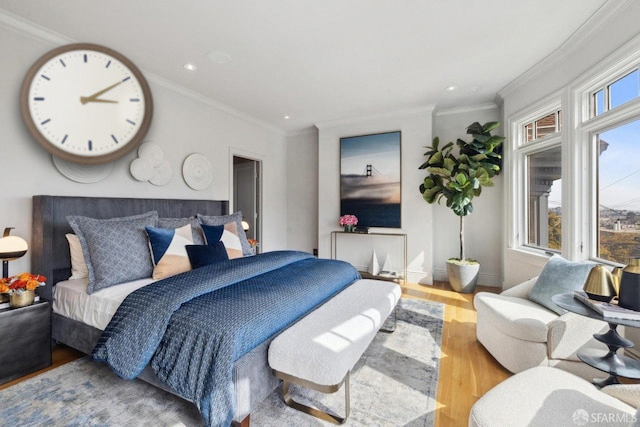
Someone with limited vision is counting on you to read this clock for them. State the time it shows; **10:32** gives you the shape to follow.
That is **3:10**
